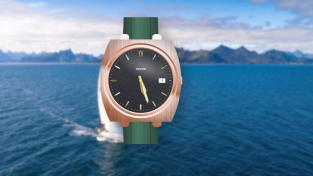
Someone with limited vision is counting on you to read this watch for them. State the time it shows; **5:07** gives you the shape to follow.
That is **5:27**
